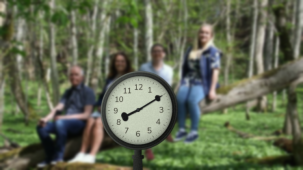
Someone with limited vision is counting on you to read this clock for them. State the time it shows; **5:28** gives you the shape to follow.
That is **8:10**
